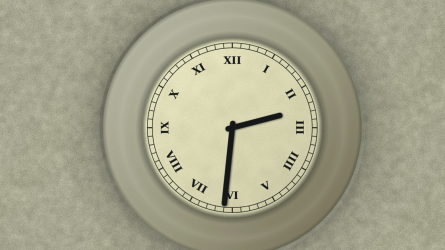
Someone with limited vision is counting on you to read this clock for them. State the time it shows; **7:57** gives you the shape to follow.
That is **2:31**
